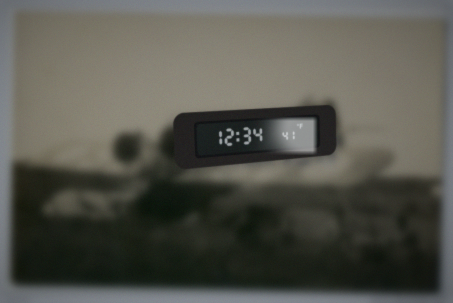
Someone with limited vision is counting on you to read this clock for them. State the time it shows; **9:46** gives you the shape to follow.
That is **12:34**
